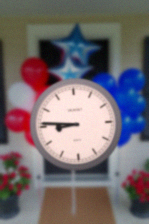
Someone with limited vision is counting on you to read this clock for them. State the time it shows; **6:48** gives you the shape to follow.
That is **8:46**
